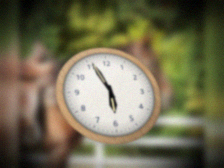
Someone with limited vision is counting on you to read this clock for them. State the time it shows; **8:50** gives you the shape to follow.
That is **5:56**
